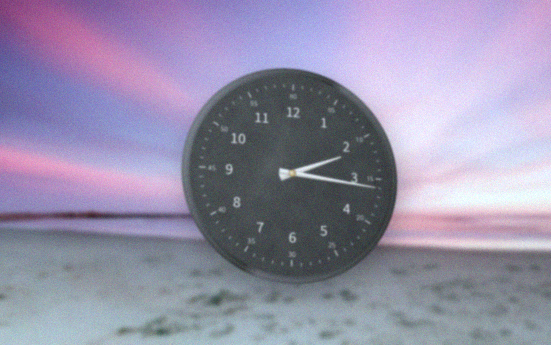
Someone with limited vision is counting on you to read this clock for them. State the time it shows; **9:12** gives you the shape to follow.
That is **2:16**
